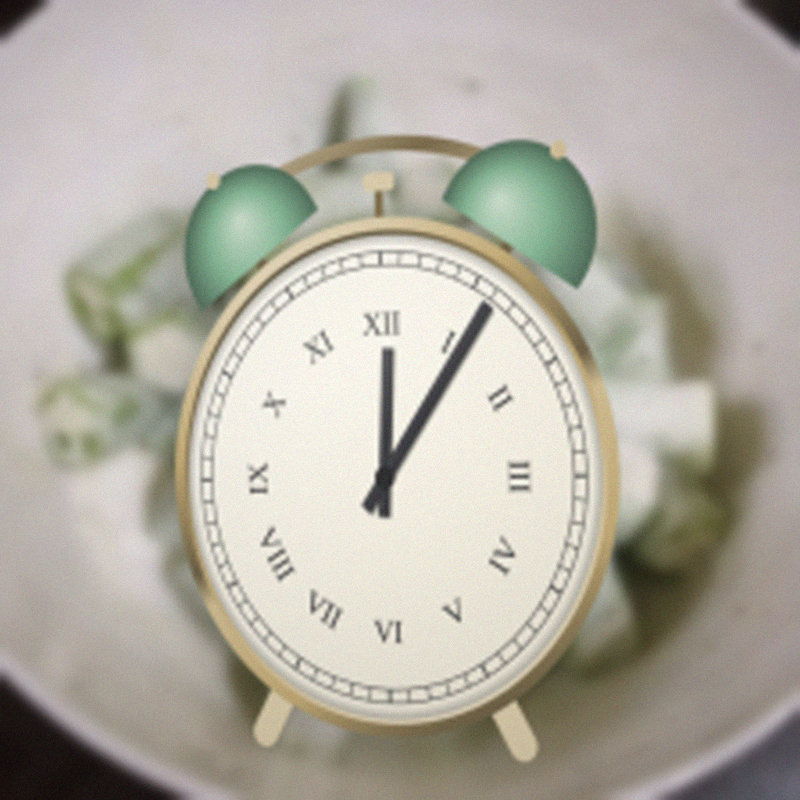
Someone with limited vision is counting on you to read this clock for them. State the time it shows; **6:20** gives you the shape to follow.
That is **12:06**
